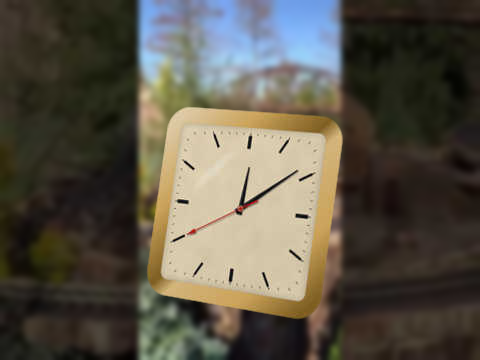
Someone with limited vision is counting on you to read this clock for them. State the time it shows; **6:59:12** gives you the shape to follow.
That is **12:08:40**
